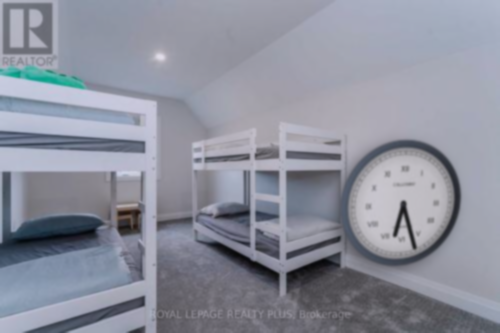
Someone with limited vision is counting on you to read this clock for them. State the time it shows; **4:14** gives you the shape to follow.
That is **6:27**
